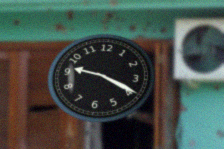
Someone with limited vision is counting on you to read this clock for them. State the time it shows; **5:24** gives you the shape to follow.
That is **9:19**
